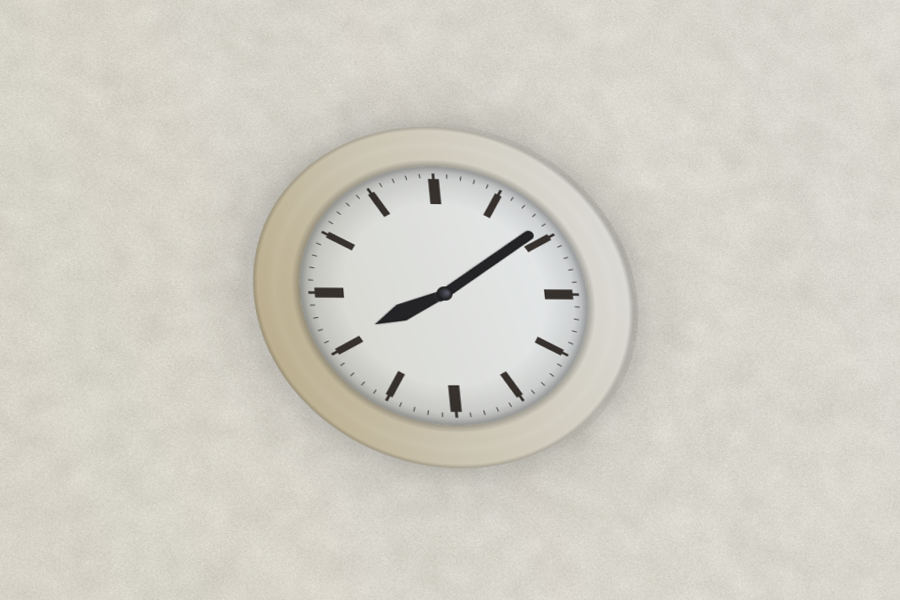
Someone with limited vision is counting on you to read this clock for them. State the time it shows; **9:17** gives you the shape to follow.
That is **8:09**
